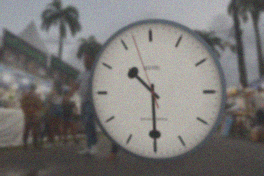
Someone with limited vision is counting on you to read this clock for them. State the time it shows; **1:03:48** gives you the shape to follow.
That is **10:29:57**
